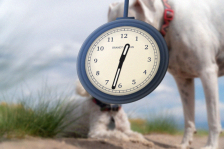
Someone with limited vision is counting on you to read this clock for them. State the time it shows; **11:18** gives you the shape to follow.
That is **12:32**
